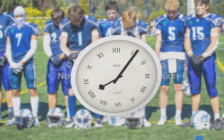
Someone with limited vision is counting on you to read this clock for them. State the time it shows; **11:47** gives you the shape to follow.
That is **8:06**
